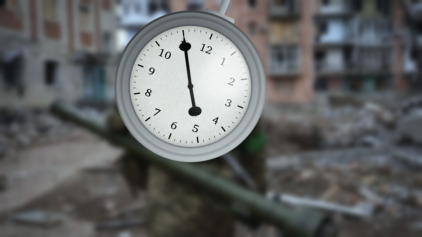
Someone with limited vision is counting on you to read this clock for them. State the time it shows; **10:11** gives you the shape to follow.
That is **4:55**
